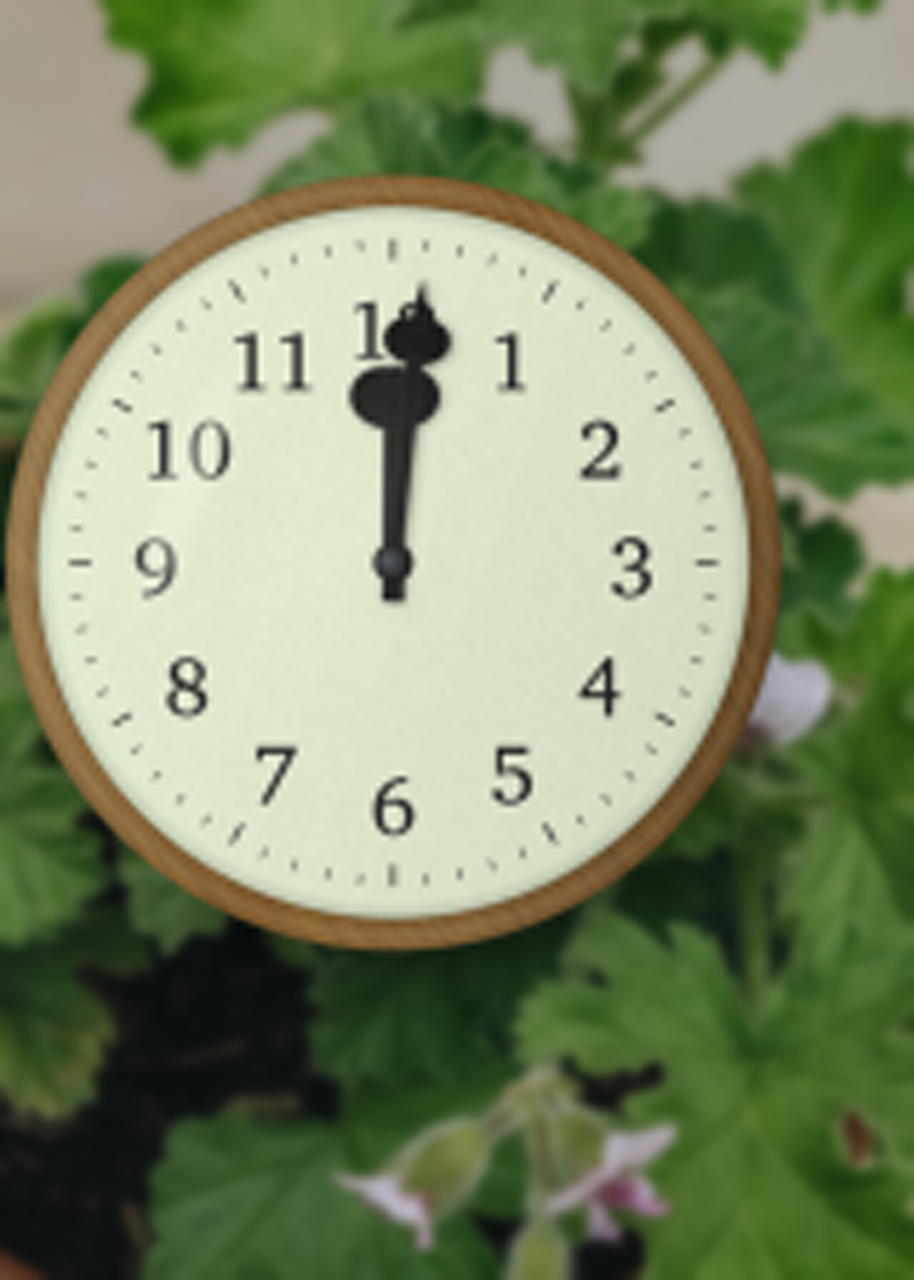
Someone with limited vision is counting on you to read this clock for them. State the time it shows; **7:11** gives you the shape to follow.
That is **12:01**
